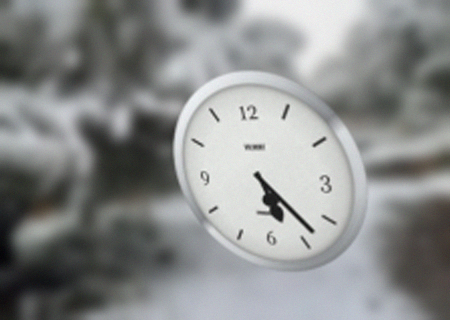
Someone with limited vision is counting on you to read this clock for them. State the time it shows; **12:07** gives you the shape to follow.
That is **5:23**
